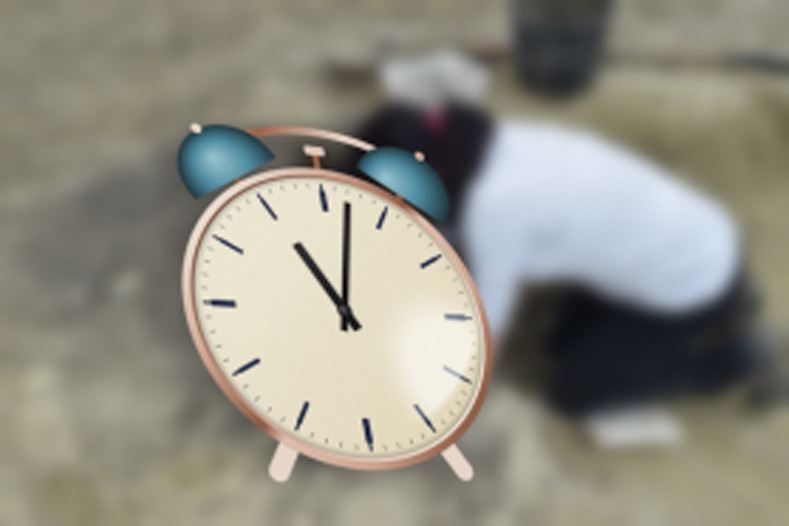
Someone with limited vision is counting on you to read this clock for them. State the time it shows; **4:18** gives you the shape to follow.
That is **11:02**
